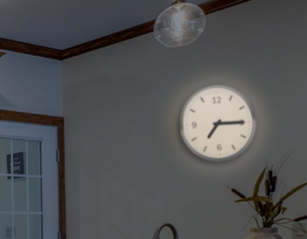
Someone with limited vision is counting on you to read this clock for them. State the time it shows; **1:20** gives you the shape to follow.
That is **7:15**
